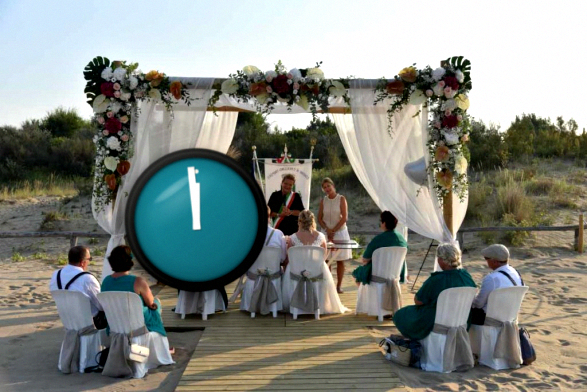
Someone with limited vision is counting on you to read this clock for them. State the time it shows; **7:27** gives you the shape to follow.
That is **11:59**
